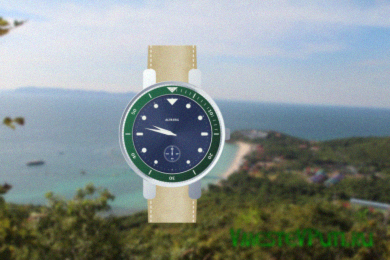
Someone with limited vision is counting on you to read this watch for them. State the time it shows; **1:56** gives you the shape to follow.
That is **9:47**
